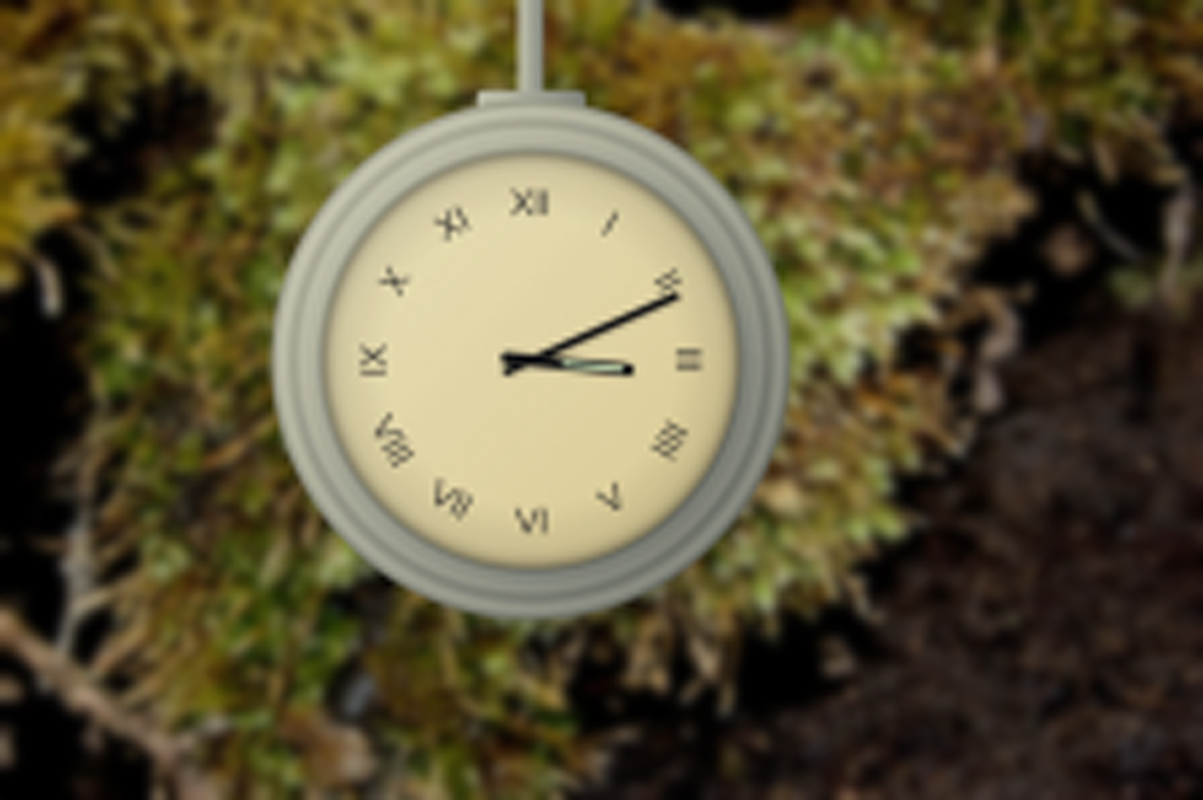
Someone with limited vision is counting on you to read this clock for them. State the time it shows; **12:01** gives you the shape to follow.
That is **3:11**
